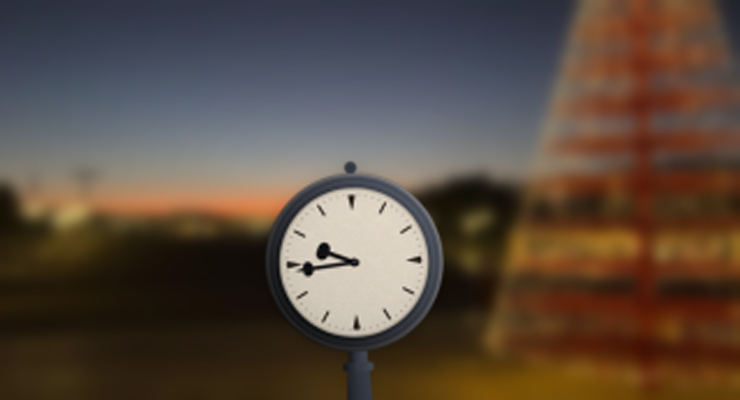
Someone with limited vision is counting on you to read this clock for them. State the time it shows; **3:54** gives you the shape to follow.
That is **9:44**
